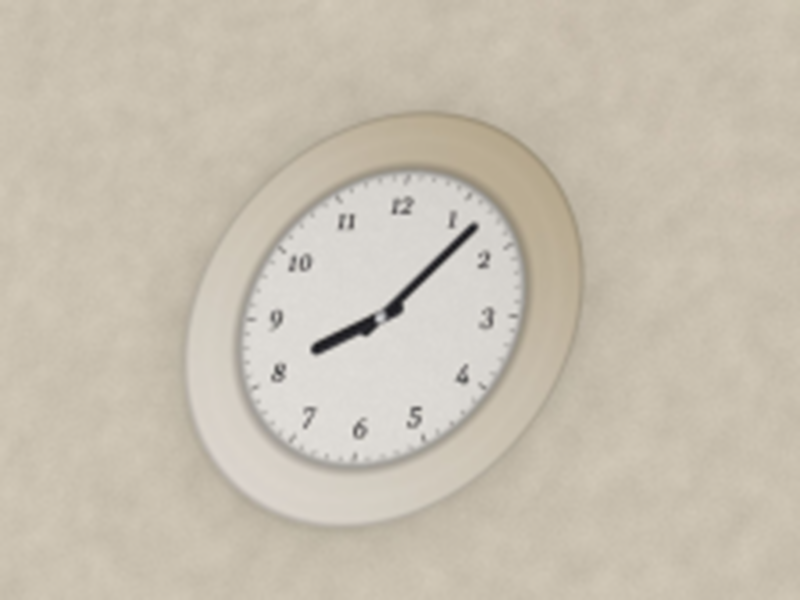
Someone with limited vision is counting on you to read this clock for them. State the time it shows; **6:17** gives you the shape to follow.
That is **8:07**
